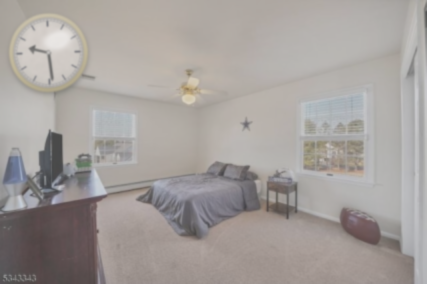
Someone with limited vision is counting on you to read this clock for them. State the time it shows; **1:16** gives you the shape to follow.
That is **9:29**
